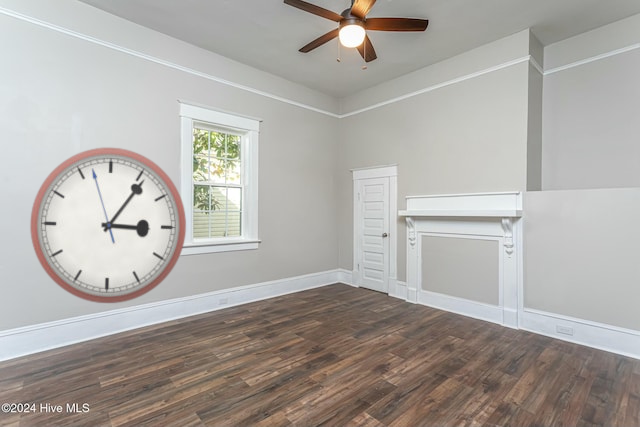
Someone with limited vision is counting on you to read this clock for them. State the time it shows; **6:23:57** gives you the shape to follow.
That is **3:05:57**
